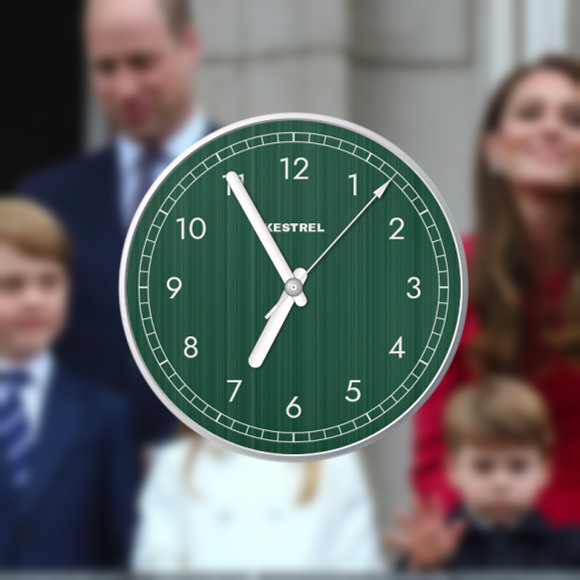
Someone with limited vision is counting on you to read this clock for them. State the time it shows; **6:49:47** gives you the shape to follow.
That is **6:55:07**
